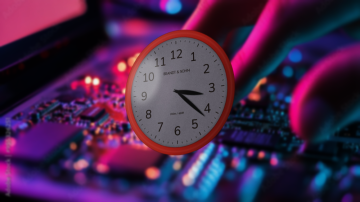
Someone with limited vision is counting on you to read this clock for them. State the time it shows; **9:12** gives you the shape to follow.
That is **3:22**
